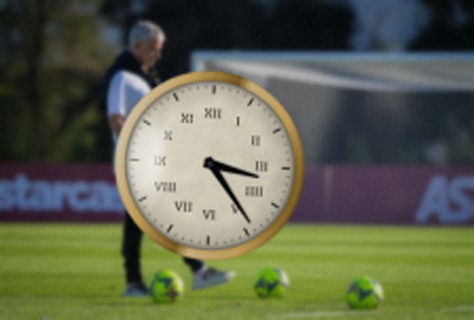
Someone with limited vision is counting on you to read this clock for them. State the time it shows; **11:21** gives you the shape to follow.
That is **3:24**
